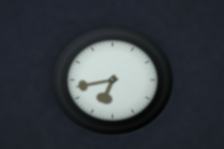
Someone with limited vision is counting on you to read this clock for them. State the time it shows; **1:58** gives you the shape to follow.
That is **6:43**
